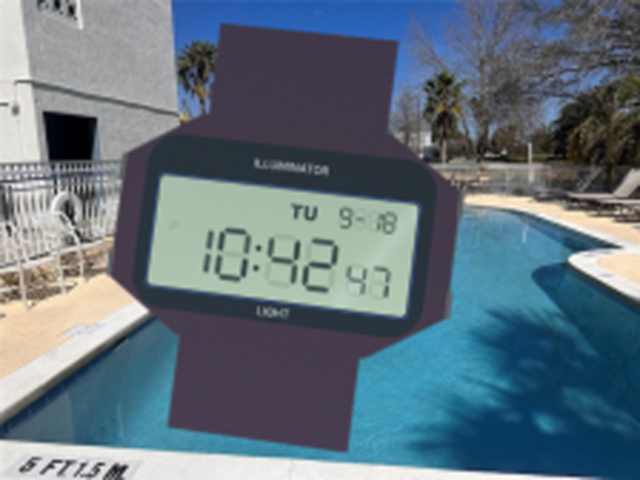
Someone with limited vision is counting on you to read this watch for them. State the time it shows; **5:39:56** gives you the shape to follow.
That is **10:42:47**
